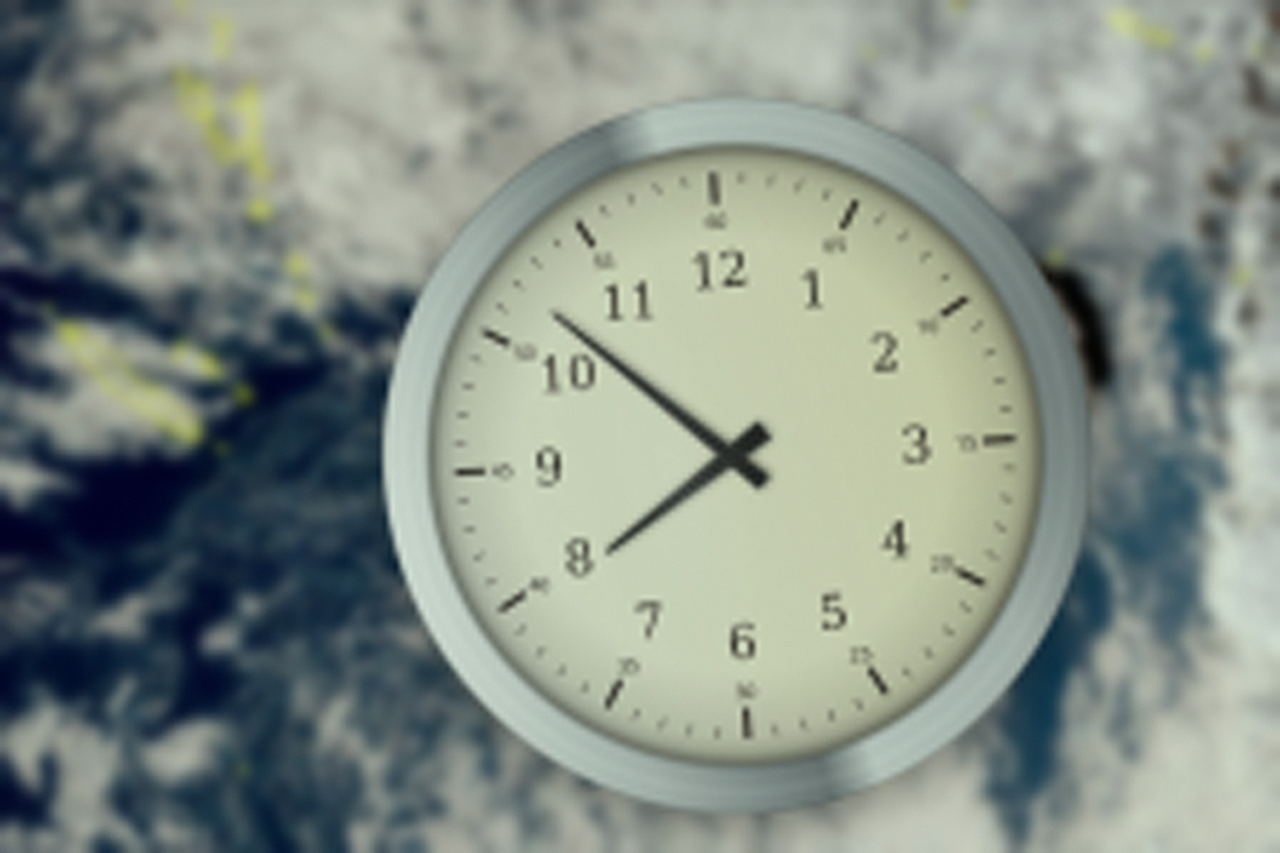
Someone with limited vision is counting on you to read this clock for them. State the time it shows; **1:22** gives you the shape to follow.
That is **7:52**
